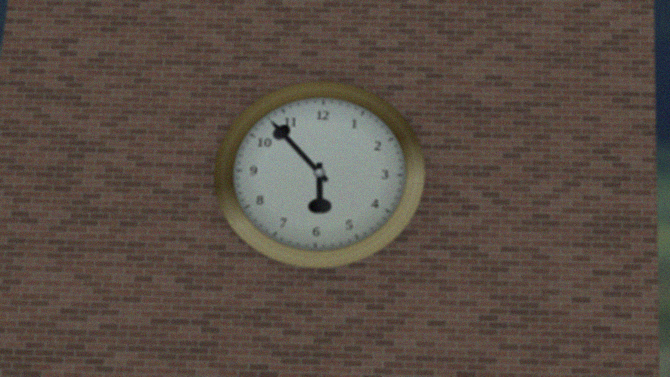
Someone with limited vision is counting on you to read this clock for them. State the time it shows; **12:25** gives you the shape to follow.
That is **5:53**
